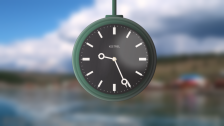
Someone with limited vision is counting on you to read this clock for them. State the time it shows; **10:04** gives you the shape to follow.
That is **9:26**
